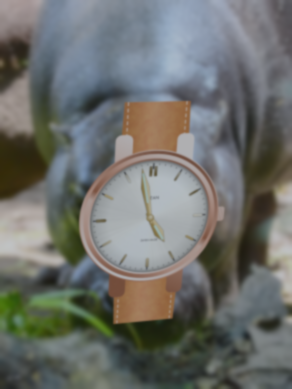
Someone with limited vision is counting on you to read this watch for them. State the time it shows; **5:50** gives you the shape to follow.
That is **4:58**
